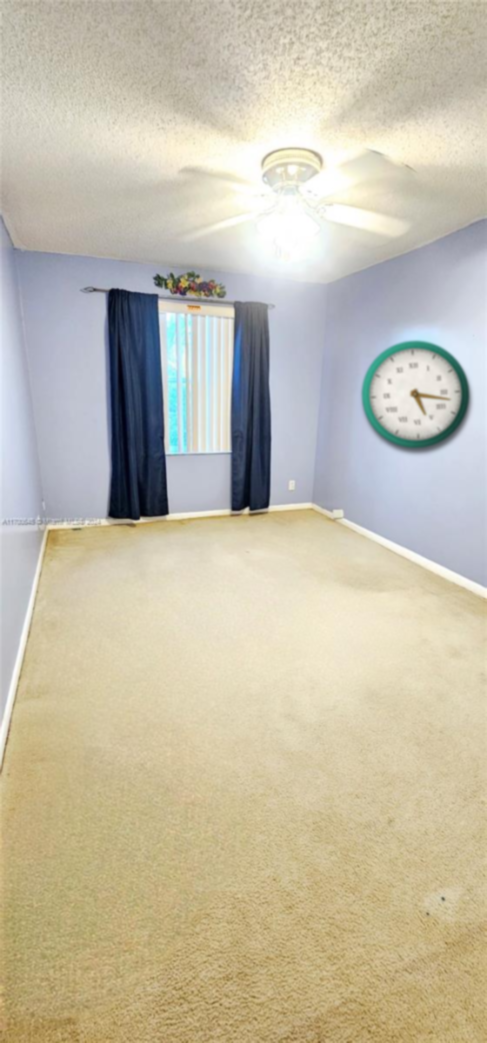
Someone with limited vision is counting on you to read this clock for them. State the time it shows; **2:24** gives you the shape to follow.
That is **5:17**
